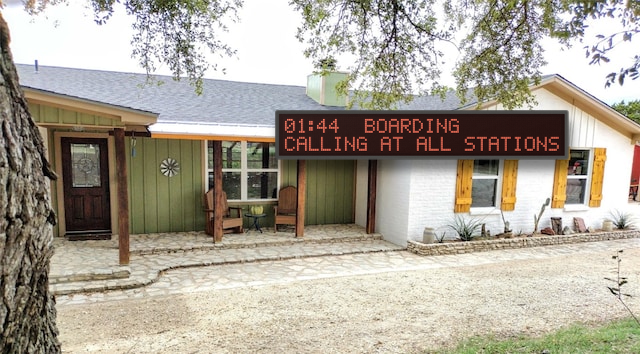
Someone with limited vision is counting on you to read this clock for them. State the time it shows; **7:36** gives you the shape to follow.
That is **1:44**
